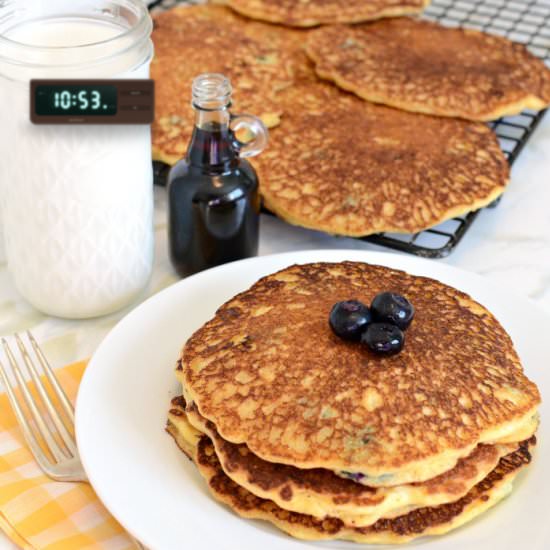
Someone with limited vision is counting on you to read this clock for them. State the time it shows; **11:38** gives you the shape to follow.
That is **10:53**
